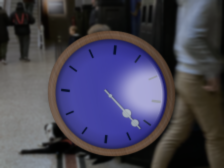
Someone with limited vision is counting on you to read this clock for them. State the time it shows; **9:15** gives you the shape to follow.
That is **4:22**
